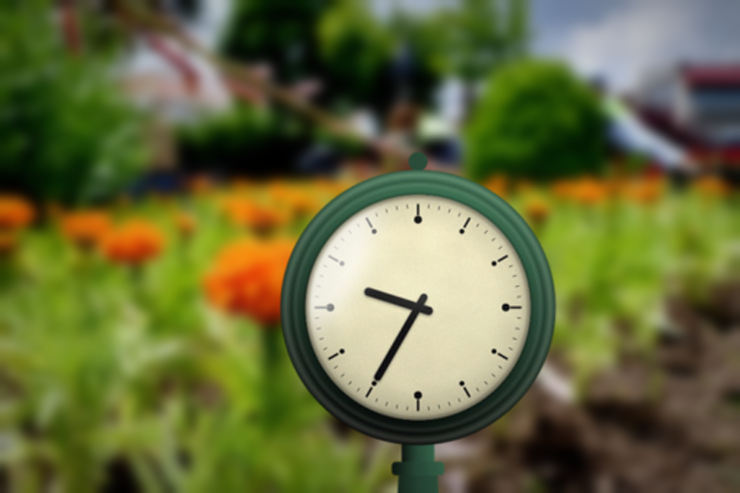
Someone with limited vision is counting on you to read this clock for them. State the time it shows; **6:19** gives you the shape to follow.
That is **9:35**
